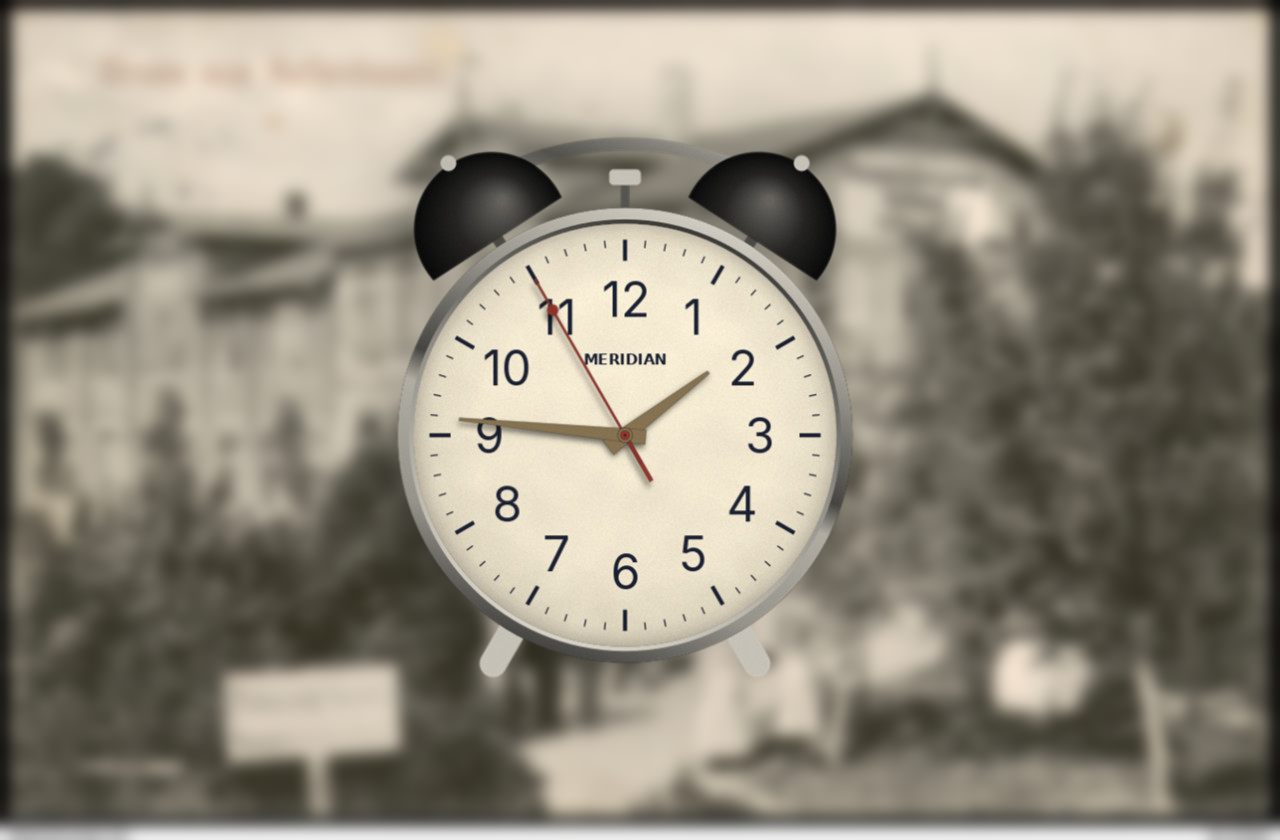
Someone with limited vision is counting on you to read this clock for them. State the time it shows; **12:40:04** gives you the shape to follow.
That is **1:45:55**
